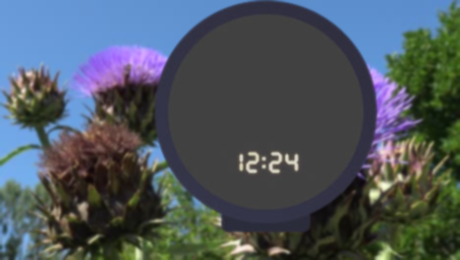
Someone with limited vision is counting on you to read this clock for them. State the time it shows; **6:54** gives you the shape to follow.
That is **12:24**
